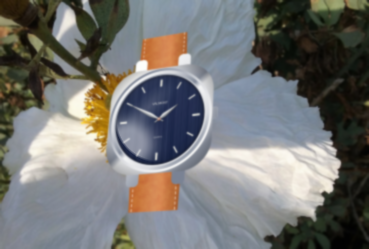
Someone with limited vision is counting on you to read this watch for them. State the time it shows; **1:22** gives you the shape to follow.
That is **1:50**
